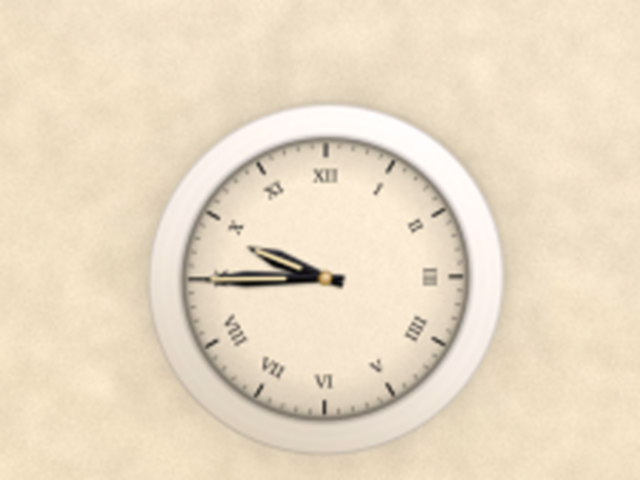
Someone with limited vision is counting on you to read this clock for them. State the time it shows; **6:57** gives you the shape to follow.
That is **9:45**
